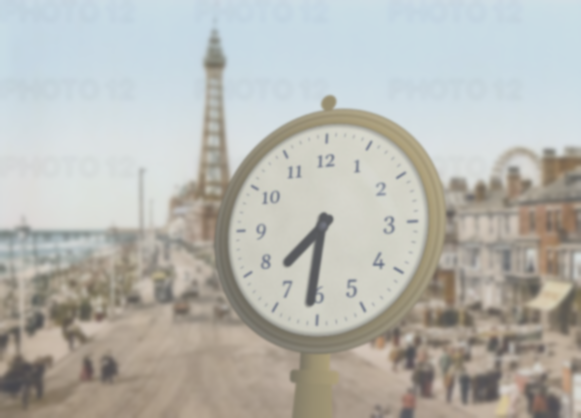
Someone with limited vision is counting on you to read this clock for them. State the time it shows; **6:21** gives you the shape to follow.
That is **7:31**
